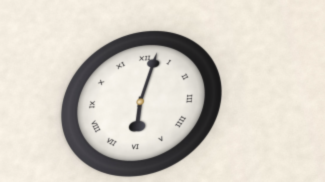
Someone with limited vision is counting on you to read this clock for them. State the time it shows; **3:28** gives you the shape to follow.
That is **6:02**
